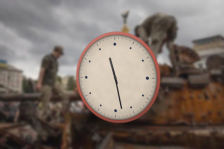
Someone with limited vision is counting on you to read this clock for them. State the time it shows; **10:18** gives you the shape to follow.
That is **11:28**
